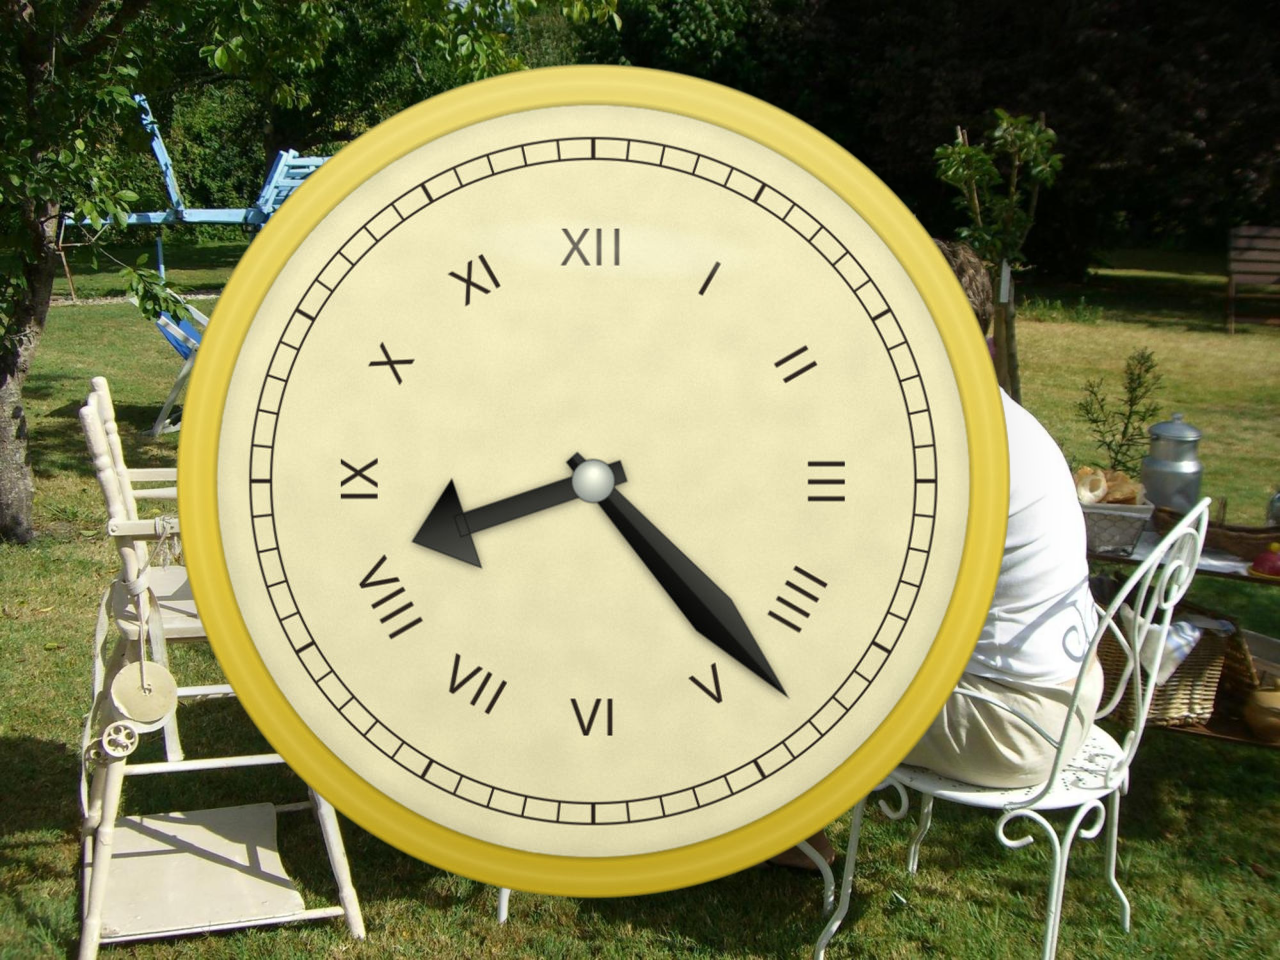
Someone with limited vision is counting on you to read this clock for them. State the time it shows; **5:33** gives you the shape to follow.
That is **8:23**
